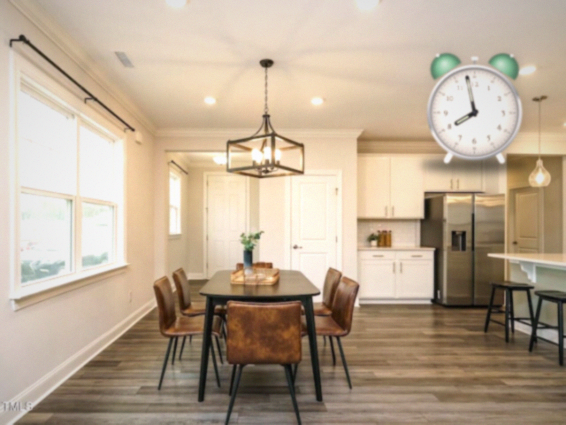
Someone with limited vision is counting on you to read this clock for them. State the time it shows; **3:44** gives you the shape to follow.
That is **7:58**
